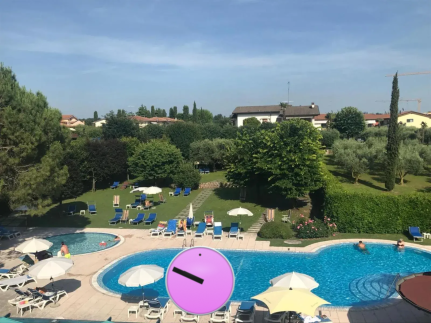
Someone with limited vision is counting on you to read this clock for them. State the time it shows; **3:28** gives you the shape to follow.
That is **9:49**
